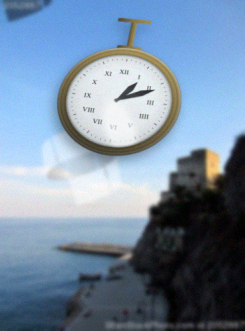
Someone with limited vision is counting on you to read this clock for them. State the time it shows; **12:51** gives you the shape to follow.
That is **1:11**
